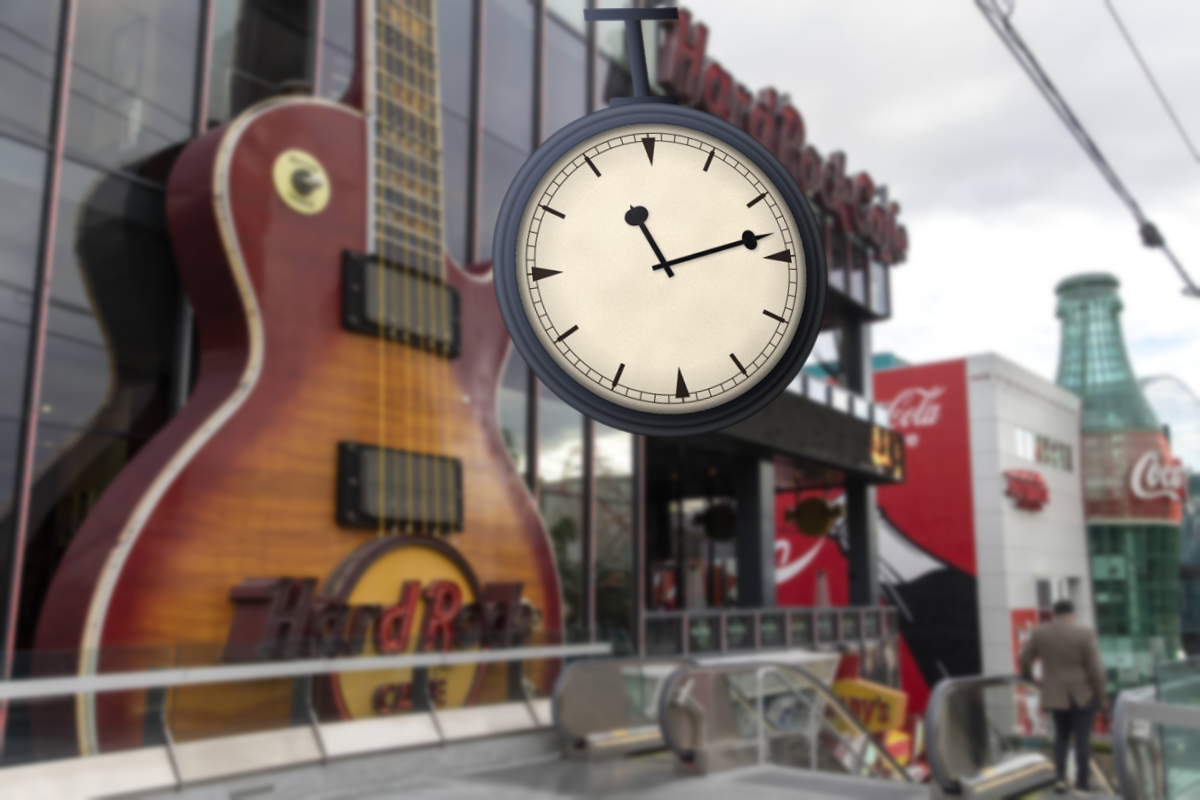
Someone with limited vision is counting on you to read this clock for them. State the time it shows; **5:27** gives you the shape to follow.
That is **11:13**
